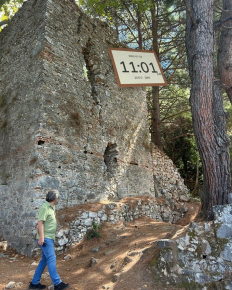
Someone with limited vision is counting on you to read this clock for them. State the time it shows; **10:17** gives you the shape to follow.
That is **11:01**
